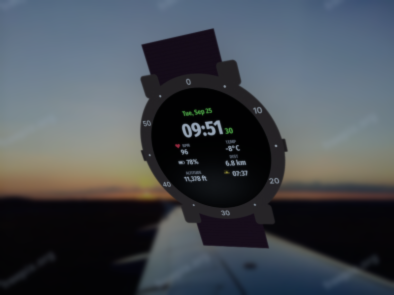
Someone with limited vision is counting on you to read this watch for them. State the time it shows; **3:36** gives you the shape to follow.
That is **9:51**
